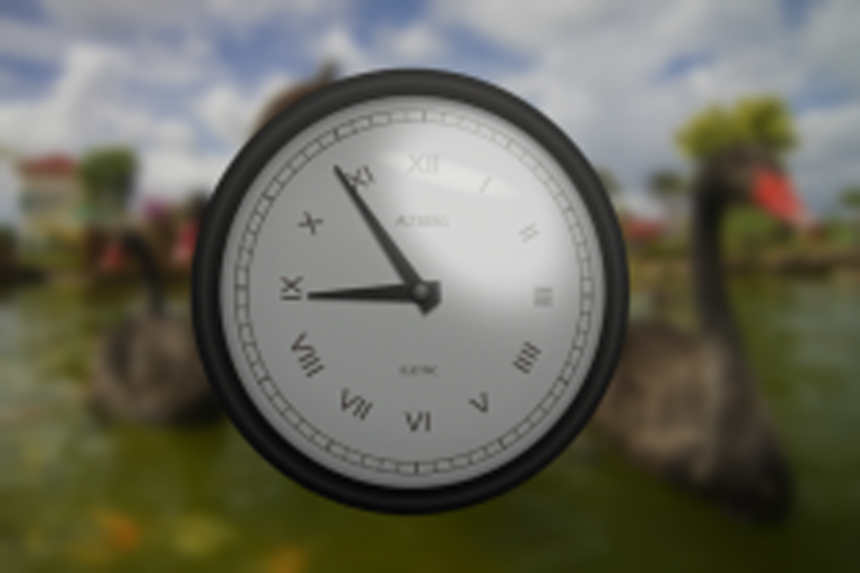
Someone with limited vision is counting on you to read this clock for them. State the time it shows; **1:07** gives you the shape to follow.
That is **8:54**
